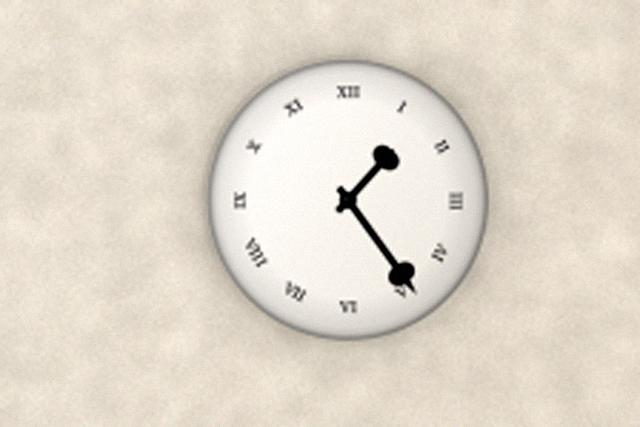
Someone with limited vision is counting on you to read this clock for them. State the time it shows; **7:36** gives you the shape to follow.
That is **1:24**
